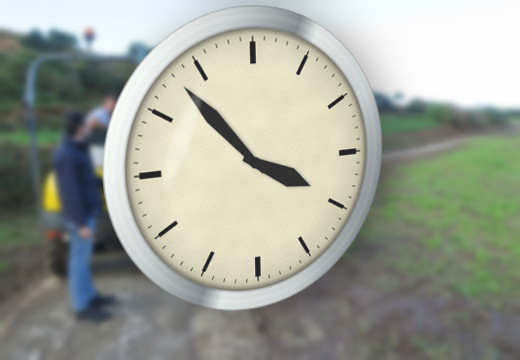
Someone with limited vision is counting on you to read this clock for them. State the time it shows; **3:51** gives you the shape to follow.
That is **3:53**
